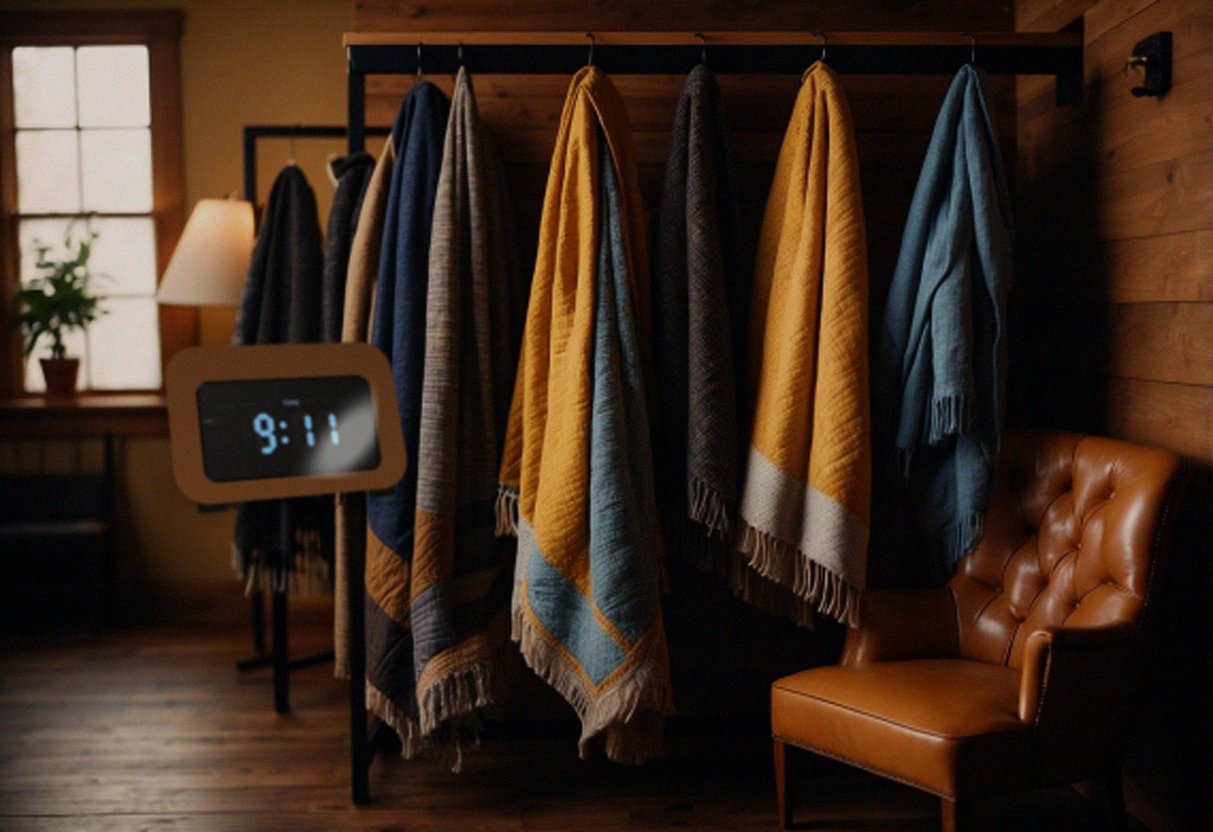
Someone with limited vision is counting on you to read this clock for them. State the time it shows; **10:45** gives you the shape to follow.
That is **9:11**
